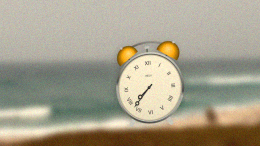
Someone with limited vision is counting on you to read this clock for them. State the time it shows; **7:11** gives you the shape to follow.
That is **7:37**
